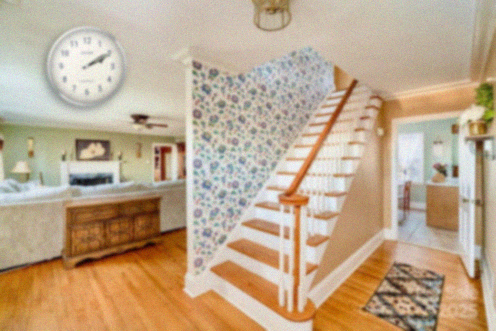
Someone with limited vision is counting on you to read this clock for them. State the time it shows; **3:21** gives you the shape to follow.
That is **2:10**
